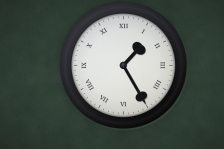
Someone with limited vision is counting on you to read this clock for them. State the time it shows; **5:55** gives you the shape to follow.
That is **1:25**
